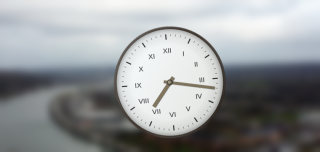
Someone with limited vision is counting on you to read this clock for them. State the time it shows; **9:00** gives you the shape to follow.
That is **7:17**
